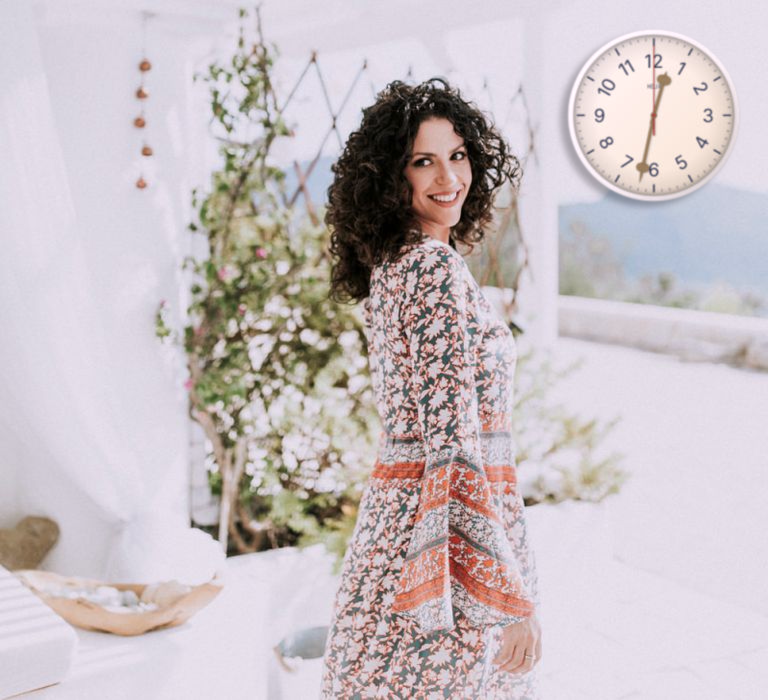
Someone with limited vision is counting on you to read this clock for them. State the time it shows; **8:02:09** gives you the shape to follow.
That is **12:32:00**
